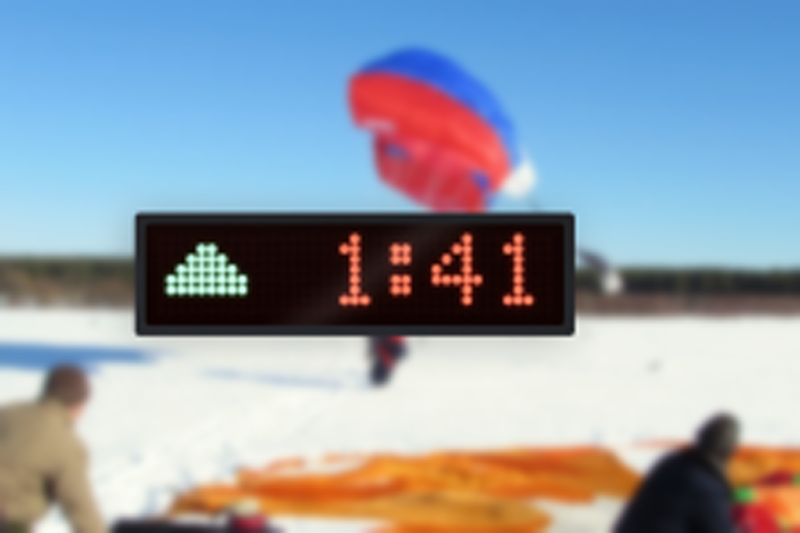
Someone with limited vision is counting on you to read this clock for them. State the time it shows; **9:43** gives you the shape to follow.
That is **1:41**
